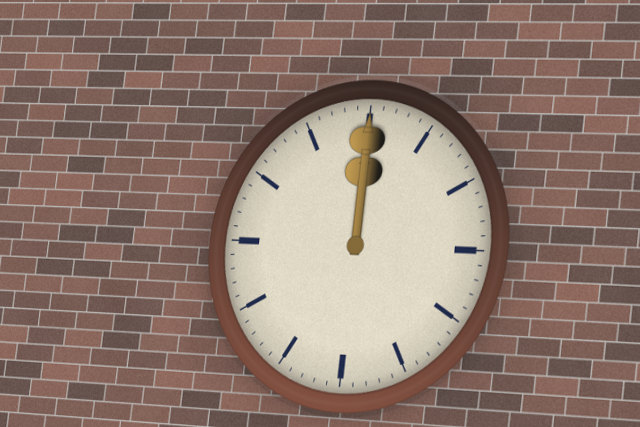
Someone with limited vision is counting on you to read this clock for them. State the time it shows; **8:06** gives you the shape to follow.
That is **12:00**
